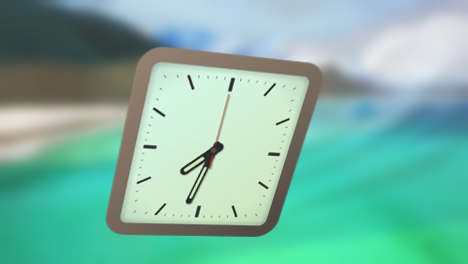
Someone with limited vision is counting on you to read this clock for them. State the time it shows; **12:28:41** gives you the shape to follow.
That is **7:32:00**
